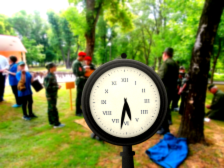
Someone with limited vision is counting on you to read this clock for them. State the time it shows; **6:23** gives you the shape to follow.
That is **5:32**
